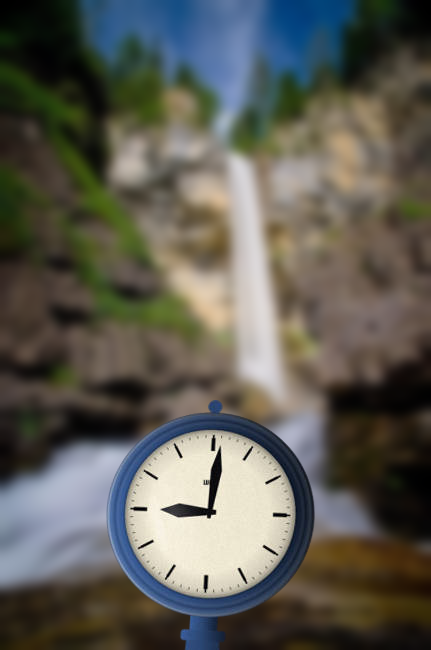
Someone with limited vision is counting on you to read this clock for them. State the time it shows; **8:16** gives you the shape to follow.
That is **9:01**
